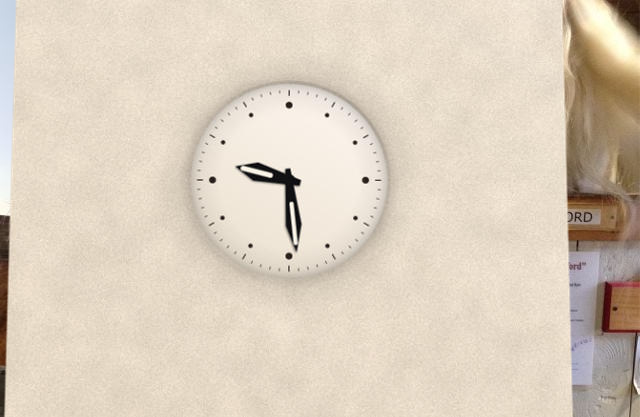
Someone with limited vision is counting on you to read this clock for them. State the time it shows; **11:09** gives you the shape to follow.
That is **9:29**
